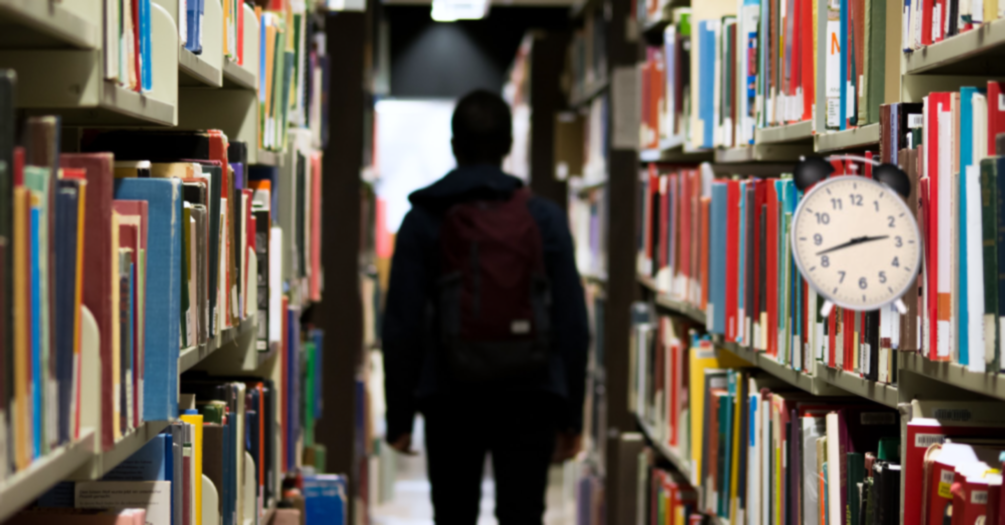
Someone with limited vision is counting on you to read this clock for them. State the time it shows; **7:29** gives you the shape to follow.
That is **2:42**
